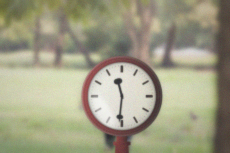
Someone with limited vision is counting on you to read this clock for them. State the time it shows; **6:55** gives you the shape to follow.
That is **11:31**
